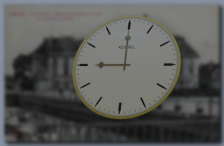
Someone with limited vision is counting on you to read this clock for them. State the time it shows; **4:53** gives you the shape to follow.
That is **9:00**
